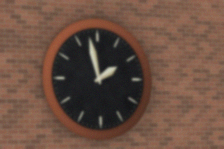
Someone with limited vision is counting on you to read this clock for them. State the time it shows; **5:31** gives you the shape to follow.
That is **1:58**
